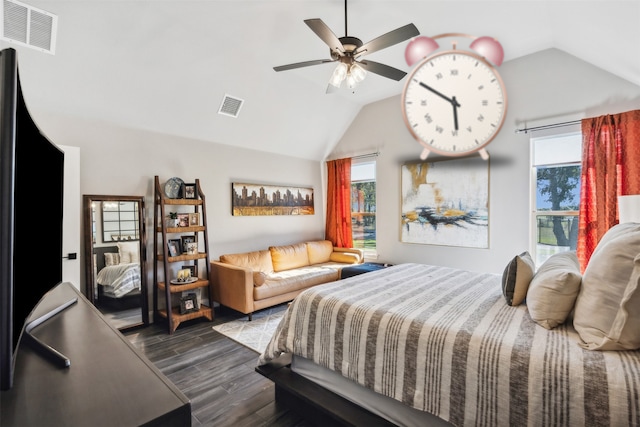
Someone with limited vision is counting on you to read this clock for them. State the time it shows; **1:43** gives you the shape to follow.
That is **5:50**
